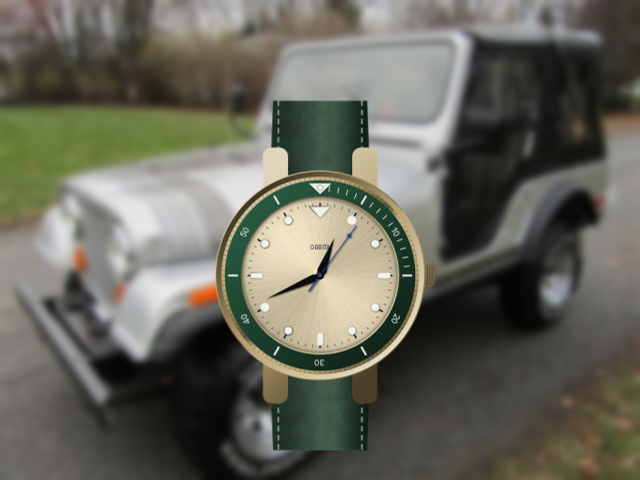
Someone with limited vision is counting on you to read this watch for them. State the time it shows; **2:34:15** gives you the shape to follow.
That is **12:41:06**
